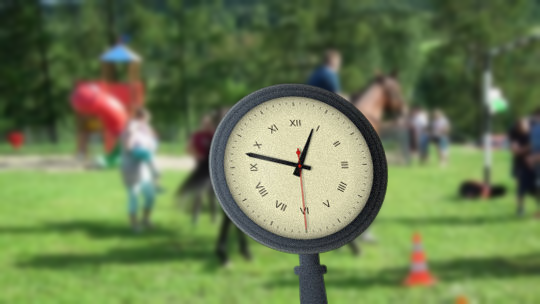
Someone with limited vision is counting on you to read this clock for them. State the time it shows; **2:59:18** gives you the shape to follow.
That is **12:47:30**
